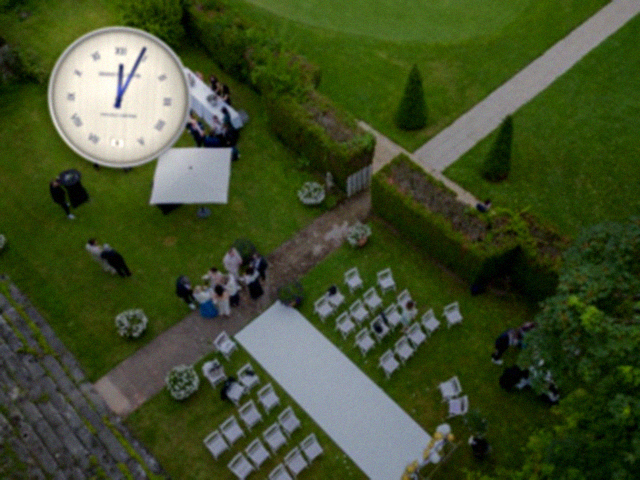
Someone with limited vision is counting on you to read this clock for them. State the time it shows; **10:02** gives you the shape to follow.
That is **12:04**
